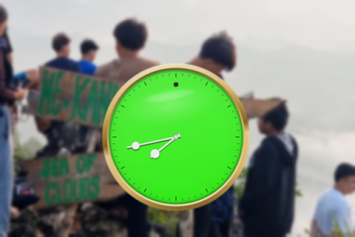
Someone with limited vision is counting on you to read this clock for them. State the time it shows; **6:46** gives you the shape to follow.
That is **7:43**
